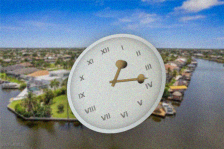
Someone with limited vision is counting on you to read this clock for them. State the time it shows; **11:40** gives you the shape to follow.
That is **1:18**
